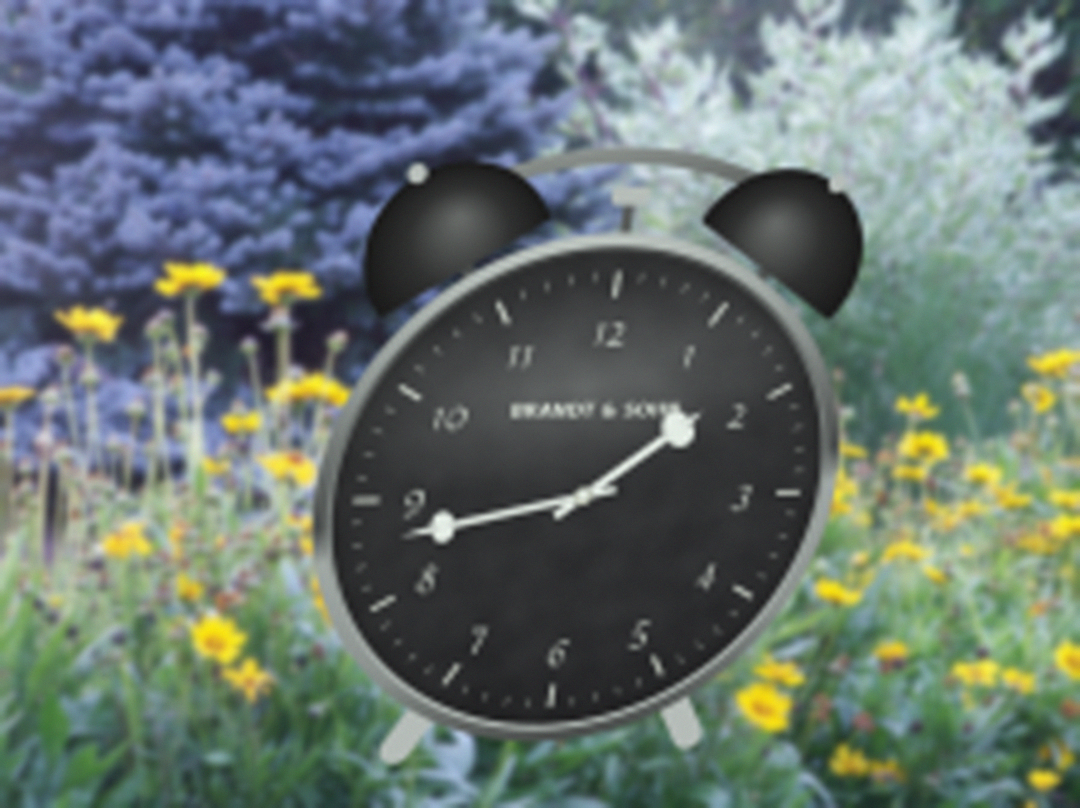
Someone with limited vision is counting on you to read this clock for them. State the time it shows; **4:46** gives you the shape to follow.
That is **1:43**
